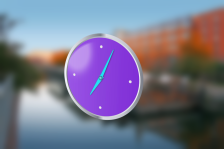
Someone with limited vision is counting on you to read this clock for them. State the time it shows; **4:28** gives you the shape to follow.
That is **7:04**
